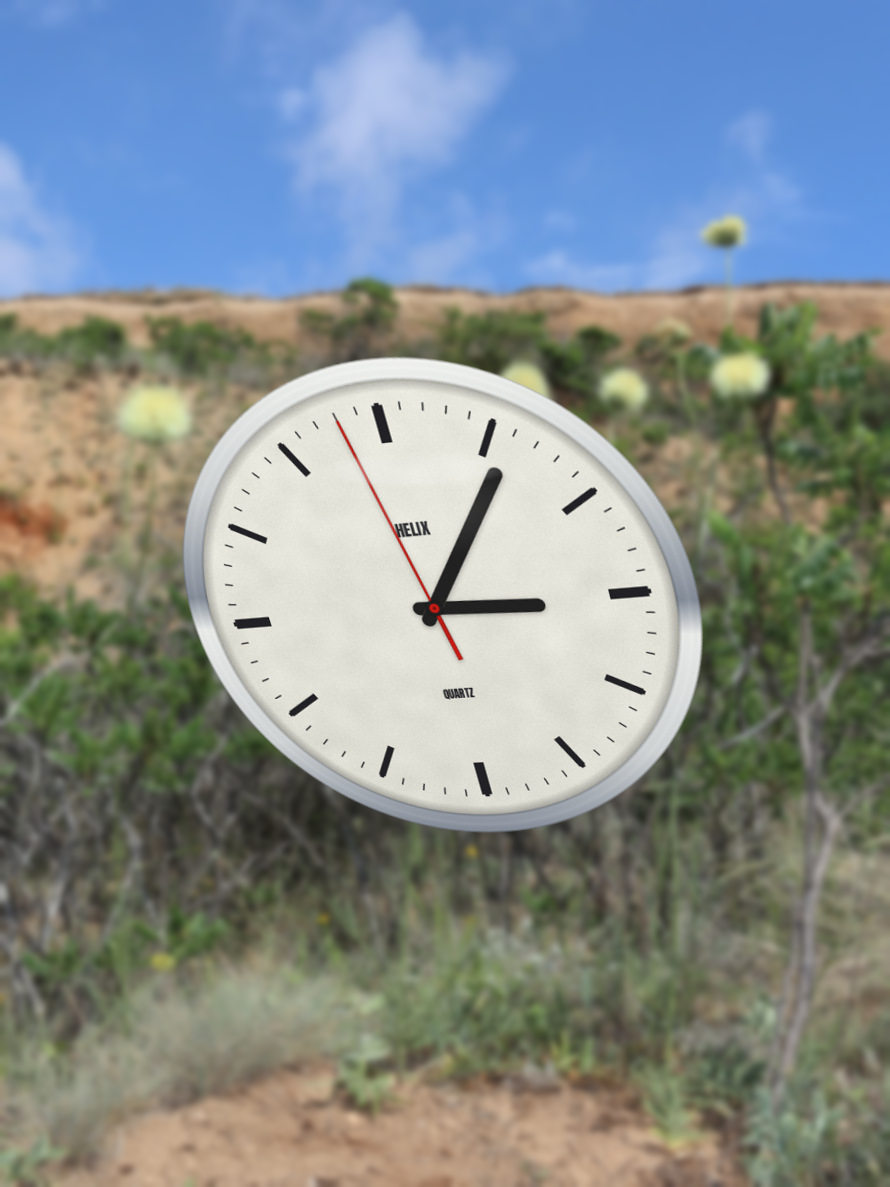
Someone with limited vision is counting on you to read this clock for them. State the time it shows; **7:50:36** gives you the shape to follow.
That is **3:05:58**
